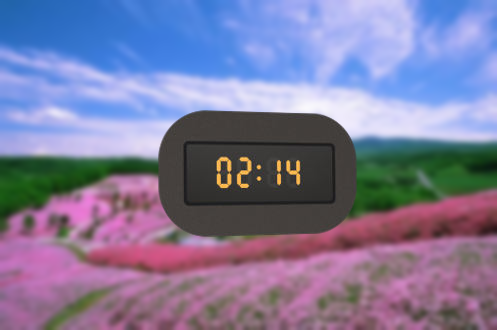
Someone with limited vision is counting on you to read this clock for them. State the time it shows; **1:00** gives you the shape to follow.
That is **2:14**
